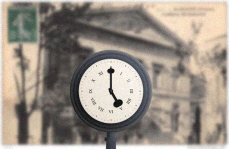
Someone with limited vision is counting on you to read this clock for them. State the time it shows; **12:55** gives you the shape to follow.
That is **5:00**
